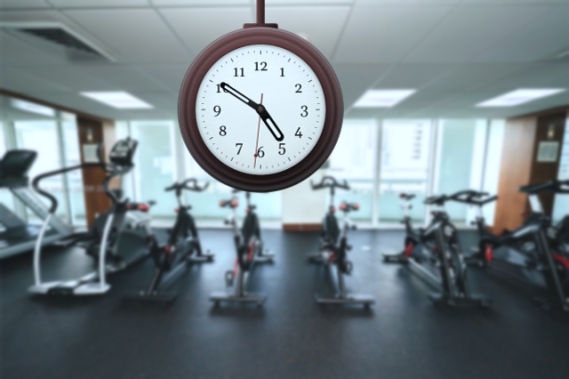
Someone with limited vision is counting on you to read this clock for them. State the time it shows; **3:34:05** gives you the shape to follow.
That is **4:50:31**
